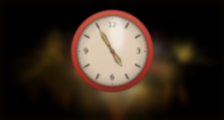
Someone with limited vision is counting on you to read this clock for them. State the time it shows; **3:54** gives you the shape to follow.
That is **4:55**
